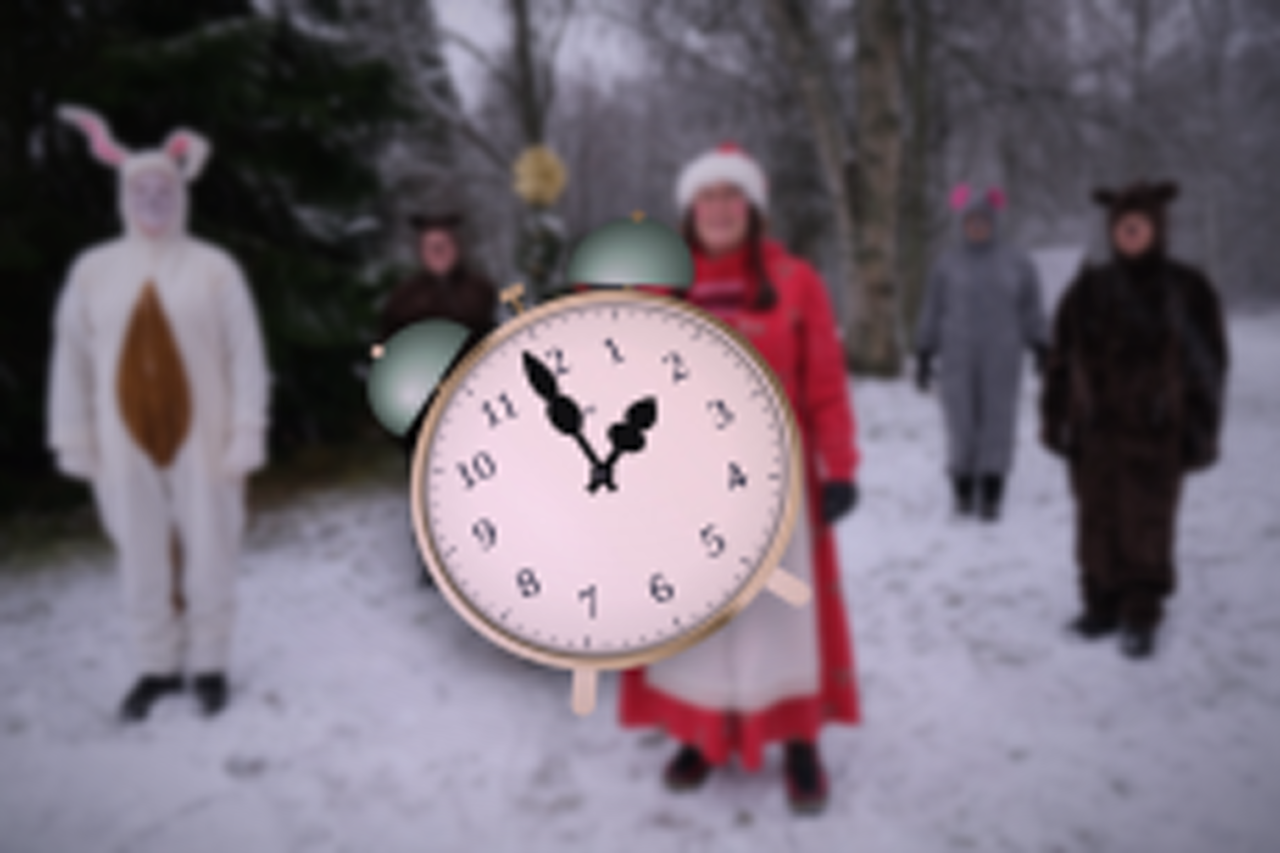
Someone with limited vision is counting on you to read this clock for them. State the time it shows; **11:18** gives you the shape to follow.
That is **1:59**
